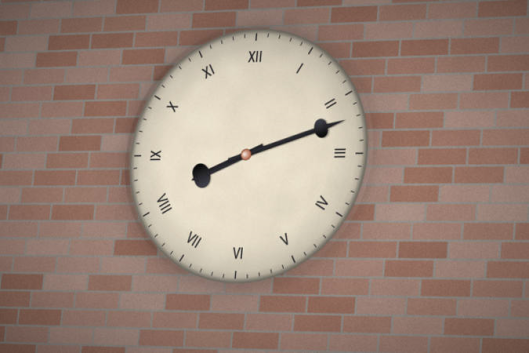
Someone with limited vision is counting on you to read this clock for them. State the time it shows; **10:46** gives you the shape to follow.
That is **8:12**
